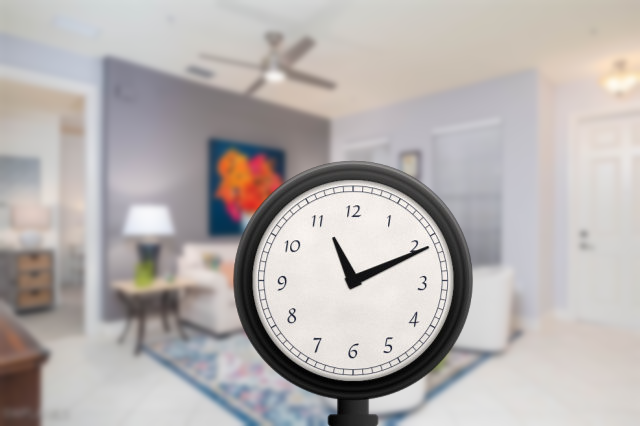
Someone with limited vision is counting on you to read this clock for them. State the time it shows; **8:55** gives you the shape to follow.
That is **11:11**
